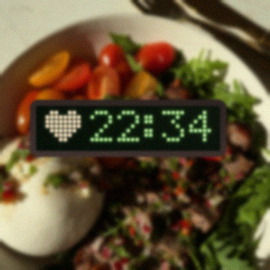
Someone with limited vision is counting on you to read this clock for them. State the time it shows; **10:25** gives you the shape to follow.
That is **22:34**
